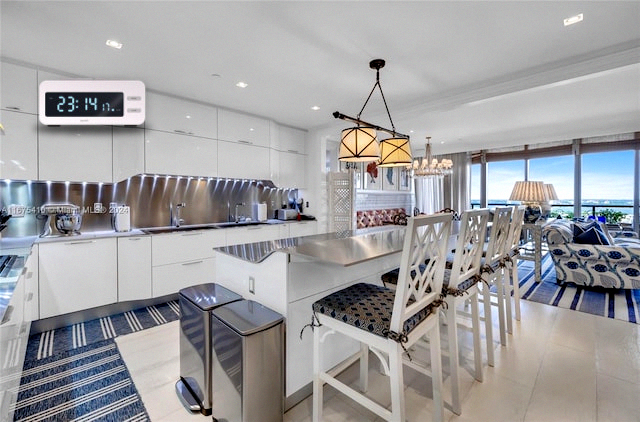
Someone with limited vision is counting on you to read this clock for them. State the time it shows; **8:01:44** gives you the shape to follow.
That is **23:14:17**
